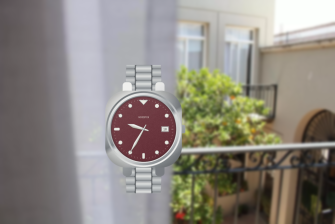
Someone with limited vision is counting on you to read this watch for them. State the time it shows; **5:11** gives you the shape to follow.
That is **9:35**
